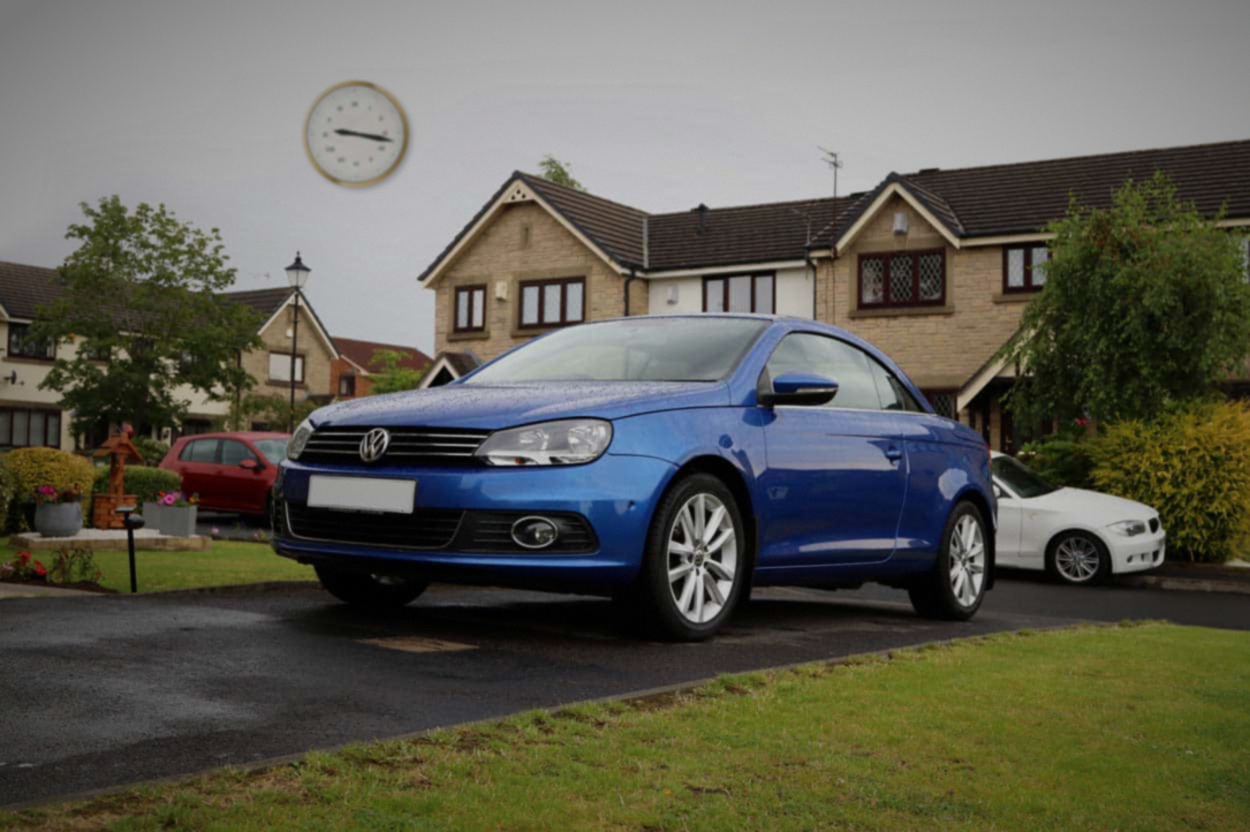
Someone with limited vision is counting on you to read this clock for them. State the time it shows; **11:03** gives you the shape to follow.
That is **9:17**
